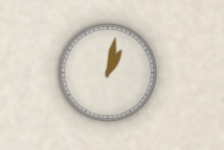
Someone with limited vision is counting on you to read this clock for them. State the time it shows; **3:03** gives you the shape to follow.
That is **1:02**
